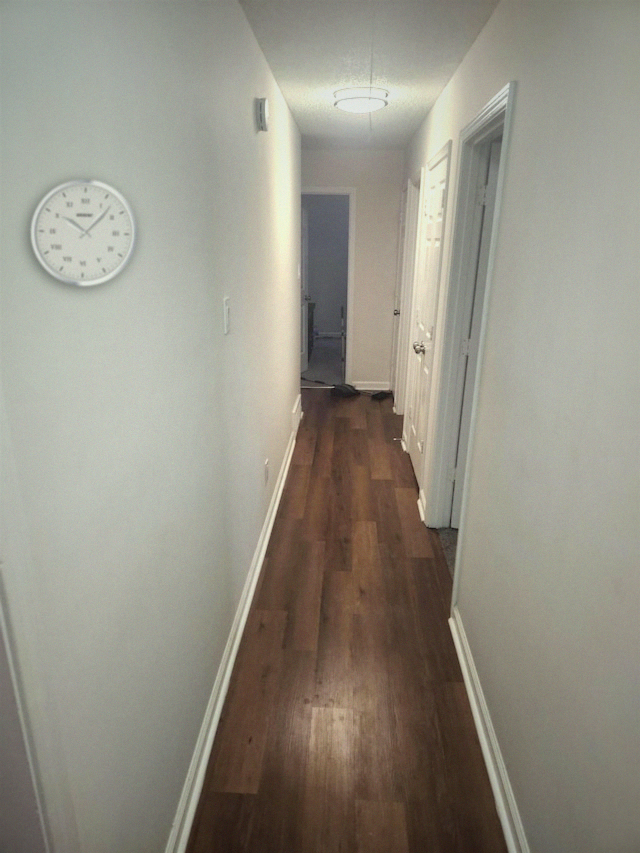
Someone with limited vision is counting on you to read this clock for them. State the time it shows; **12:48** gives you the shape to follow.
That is **10:07**
